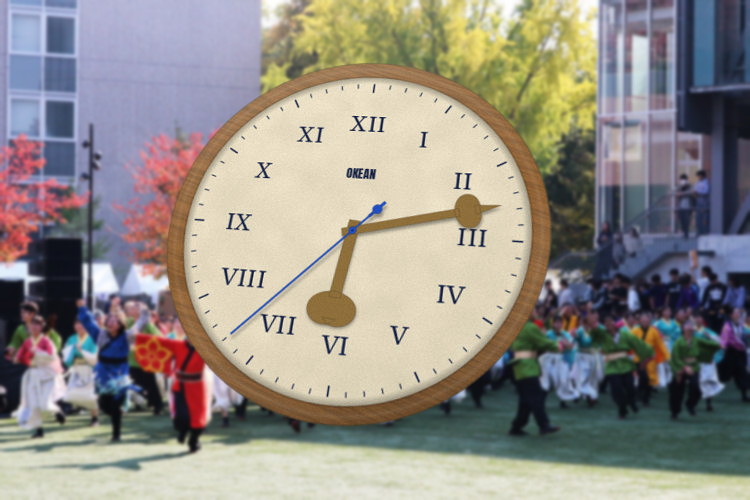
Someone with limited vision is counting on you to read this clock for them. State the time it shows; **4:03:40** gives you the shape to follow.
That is **6:12:37**
